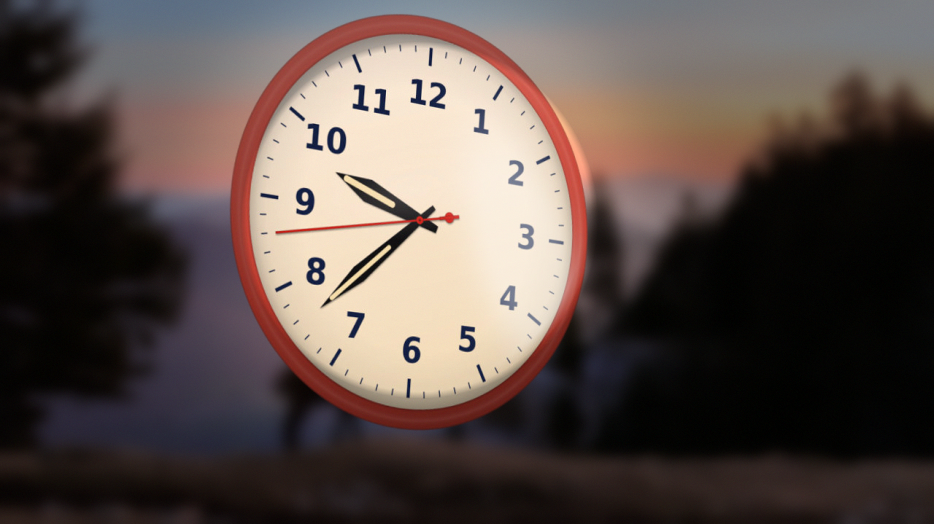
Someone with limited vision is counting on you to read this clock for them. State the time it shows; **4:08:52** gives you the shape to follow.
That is **9:37:43**
